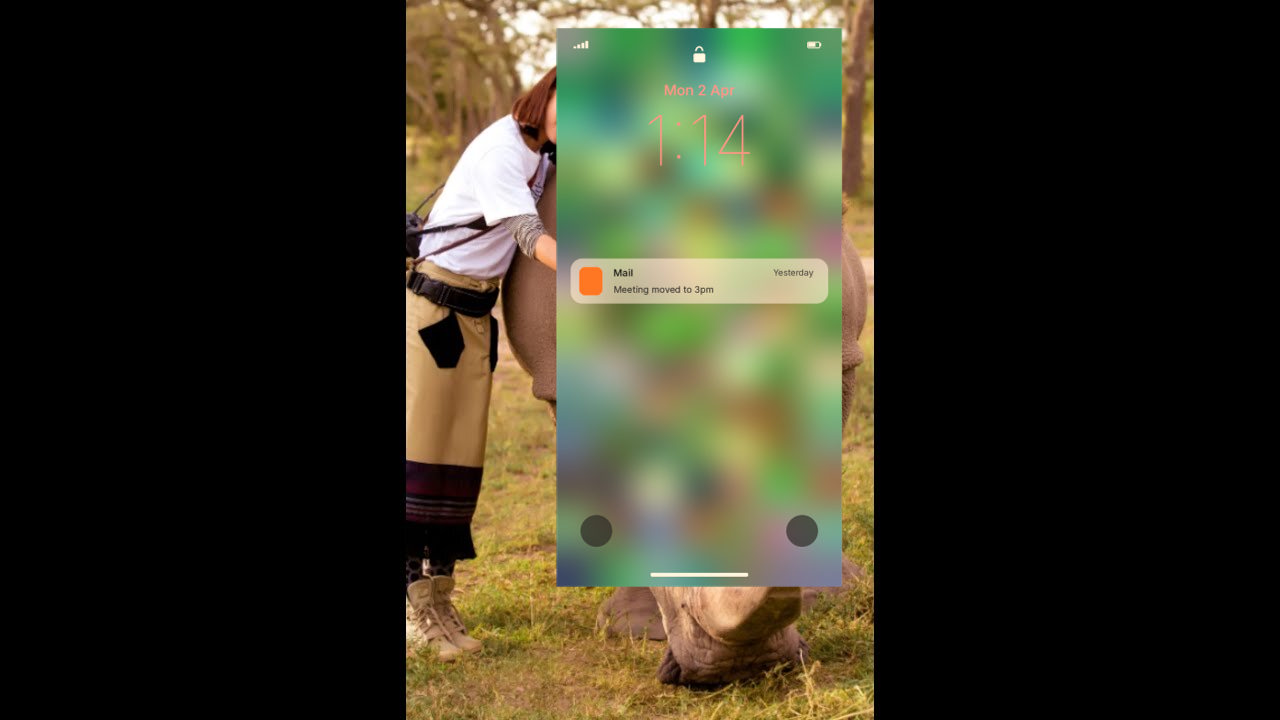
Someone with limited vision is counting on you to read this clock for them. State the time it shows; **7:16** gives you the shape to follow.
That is **1:14**
